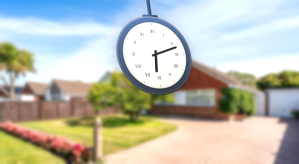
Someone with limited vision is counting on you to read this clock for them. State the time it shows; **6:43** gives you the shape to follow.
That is **6:12**
